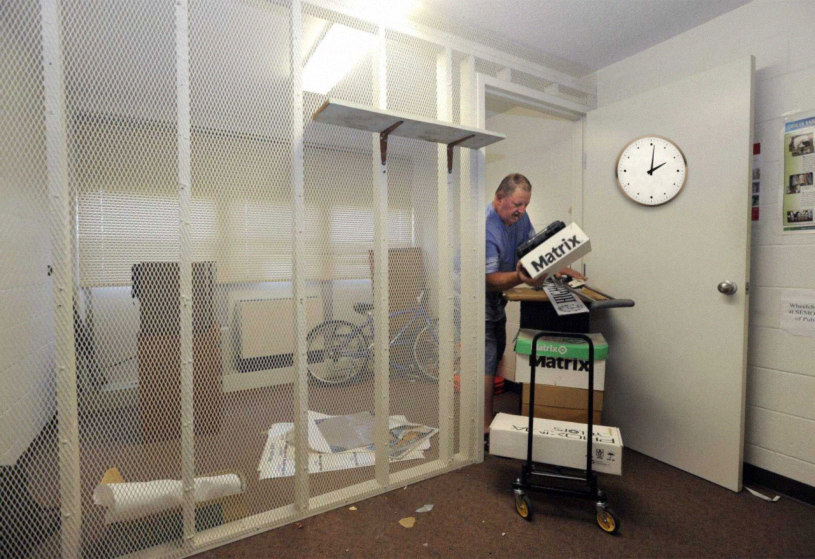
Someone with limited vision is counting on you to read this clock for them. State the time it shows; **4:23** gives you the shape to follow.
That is **2:01**
